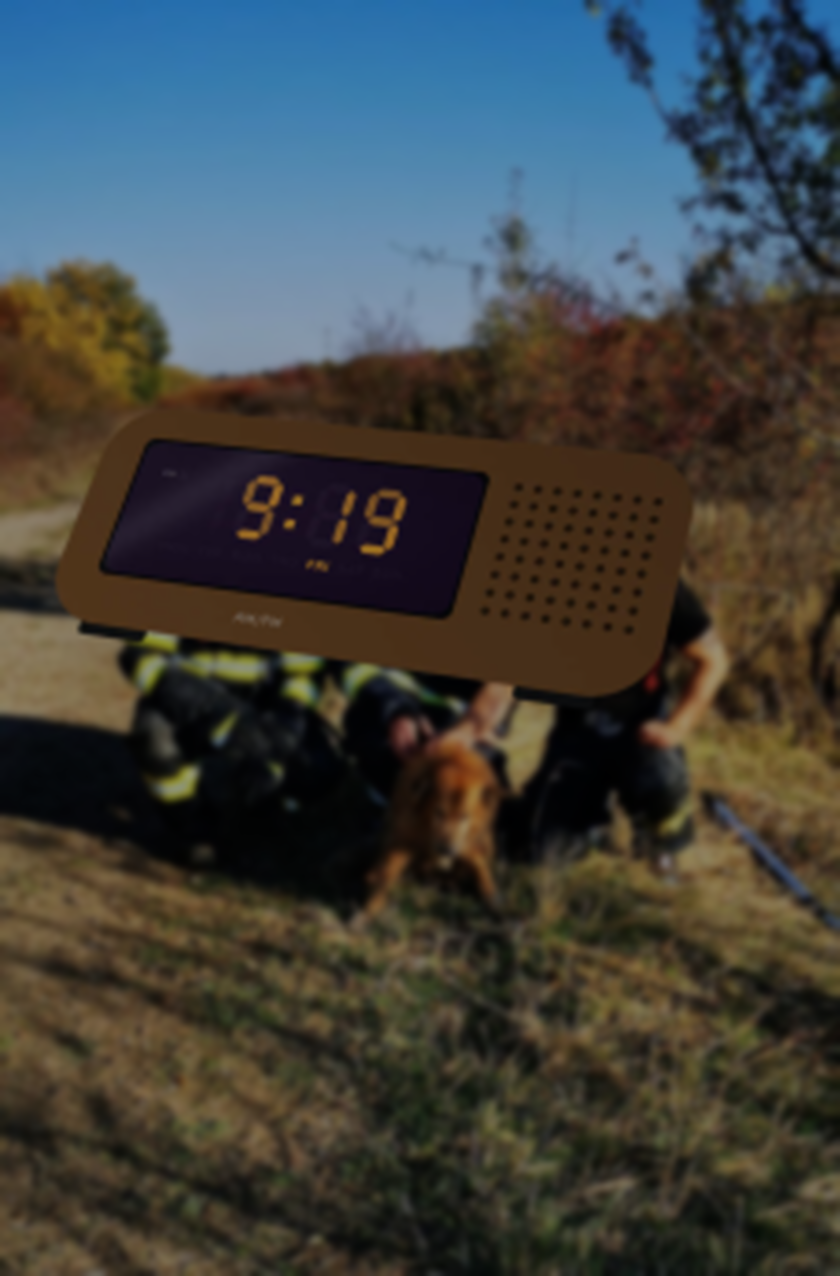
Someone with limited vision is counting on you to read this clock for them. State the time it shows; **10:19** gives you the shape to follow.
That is **9:19**
